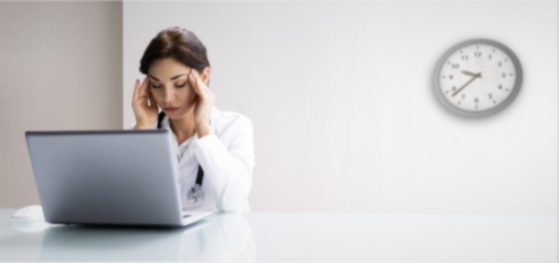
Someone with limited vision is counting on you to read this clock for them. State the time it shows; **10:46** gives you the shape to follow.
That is **9:38**
